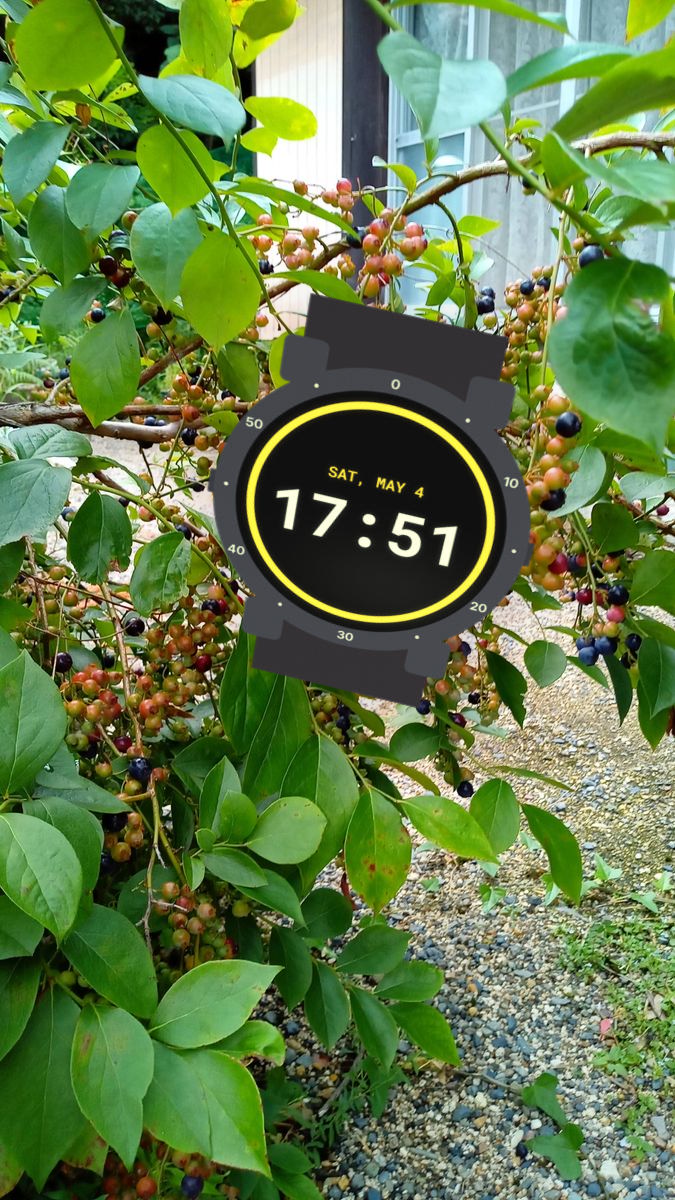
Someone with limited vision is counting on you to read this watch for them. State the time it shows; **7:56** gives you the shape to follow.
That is **17:51**
